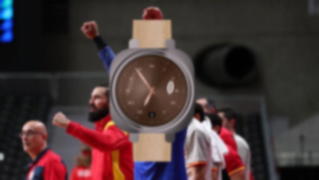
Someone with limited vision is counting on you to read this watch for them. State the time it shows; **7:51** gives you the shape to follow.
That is **6:54**
